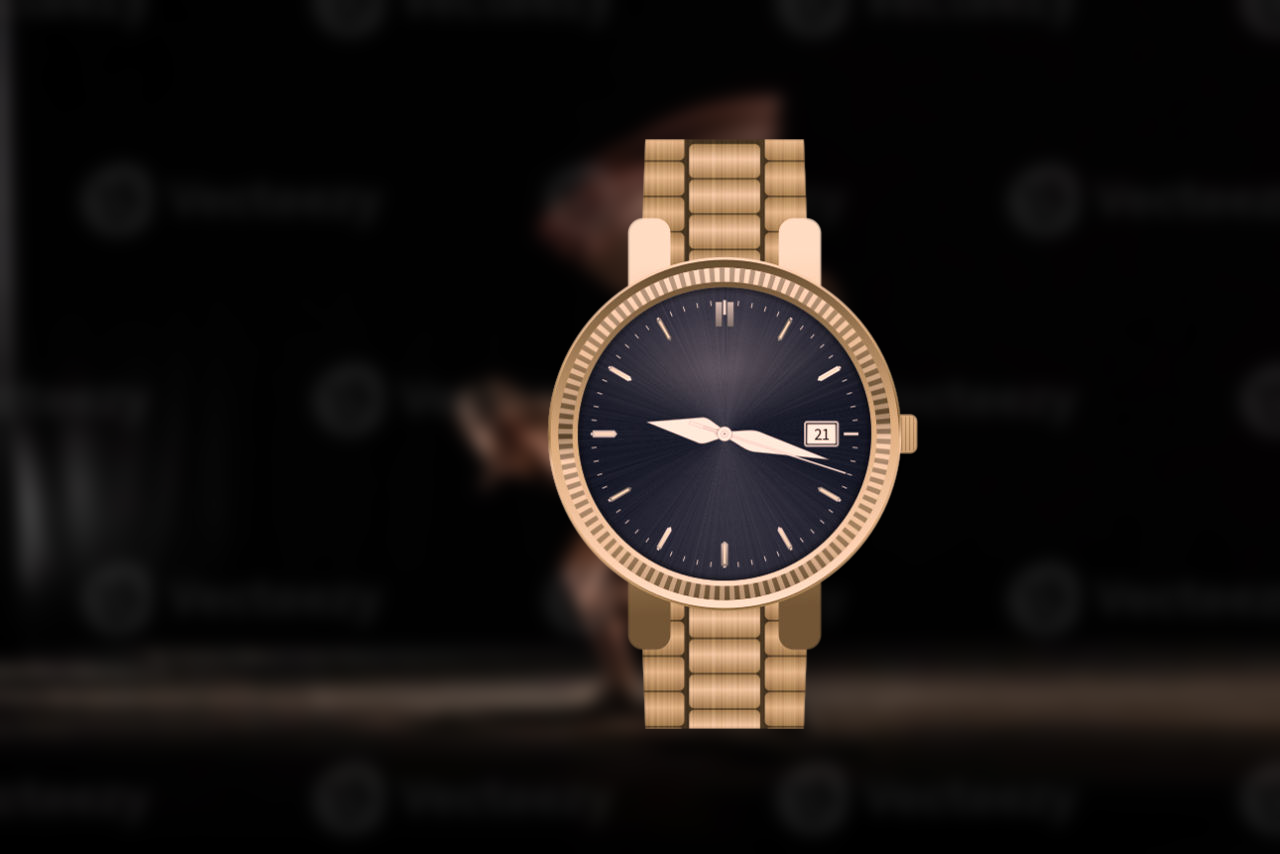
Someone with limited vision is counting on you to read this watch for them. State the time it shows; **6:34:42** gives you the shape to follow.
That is **9:17:18**
